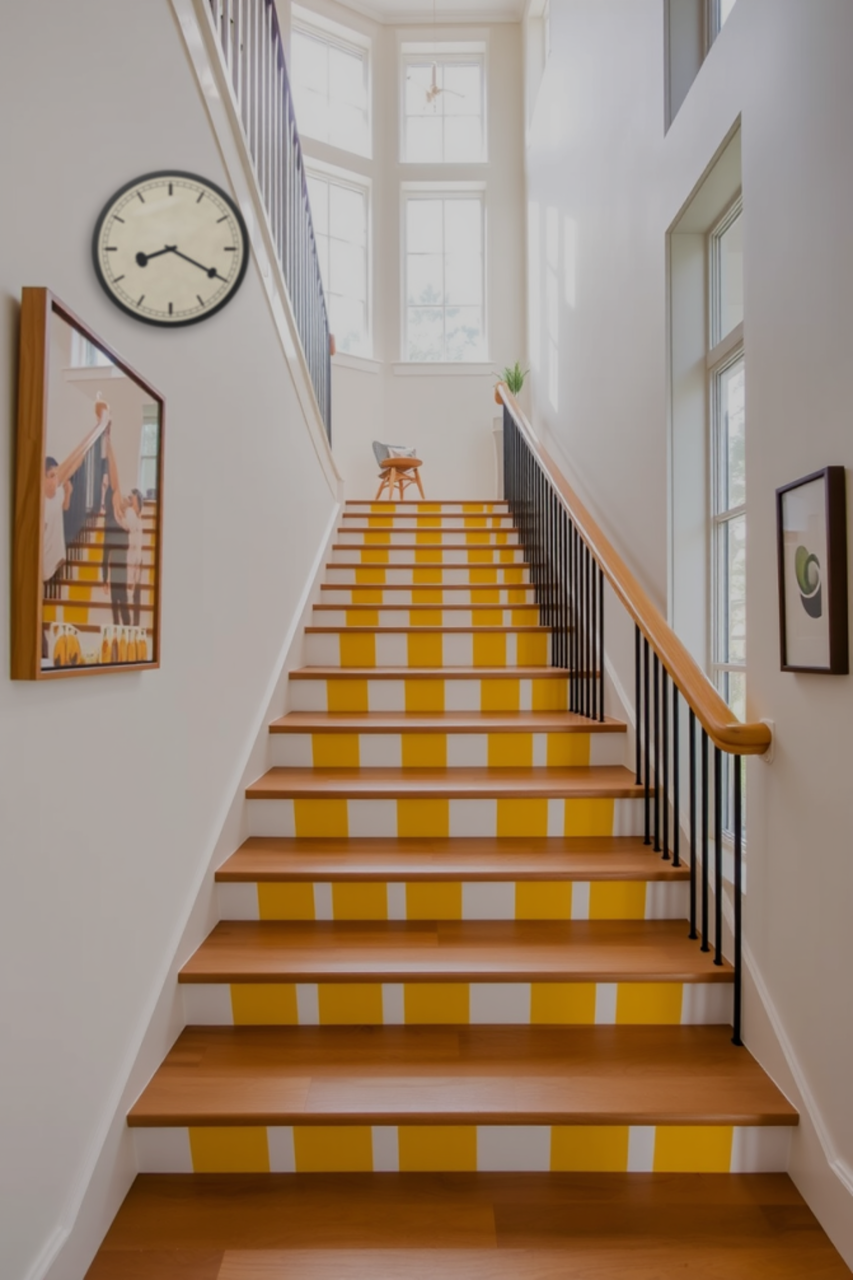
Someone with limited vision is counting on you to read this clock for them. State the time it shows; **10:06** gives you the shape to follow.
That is **8:20**
